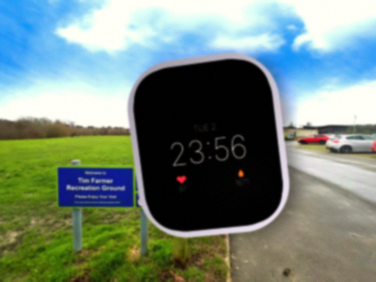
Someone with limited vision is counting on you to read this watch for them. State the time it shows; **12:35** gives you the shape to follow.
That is **23:56**
